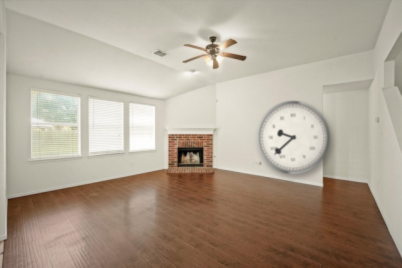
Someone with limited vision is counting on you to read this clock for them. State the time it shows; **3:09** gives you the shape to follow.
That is **9:38**
